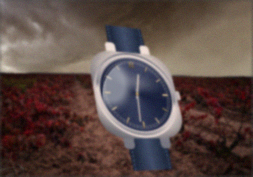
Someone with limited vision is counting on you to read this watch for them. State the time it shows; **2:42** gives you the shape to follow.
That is **12:31**
